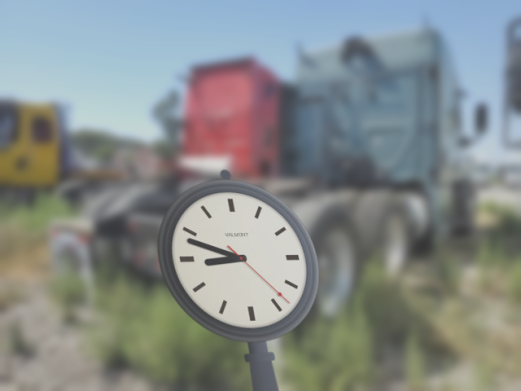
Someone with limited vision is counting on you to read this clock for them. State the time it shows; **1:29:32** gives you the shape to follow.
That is **8:48:23**
